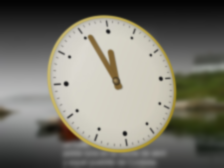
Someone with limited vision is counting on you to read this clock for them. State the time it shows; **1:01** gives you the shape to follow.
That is **11:56**
